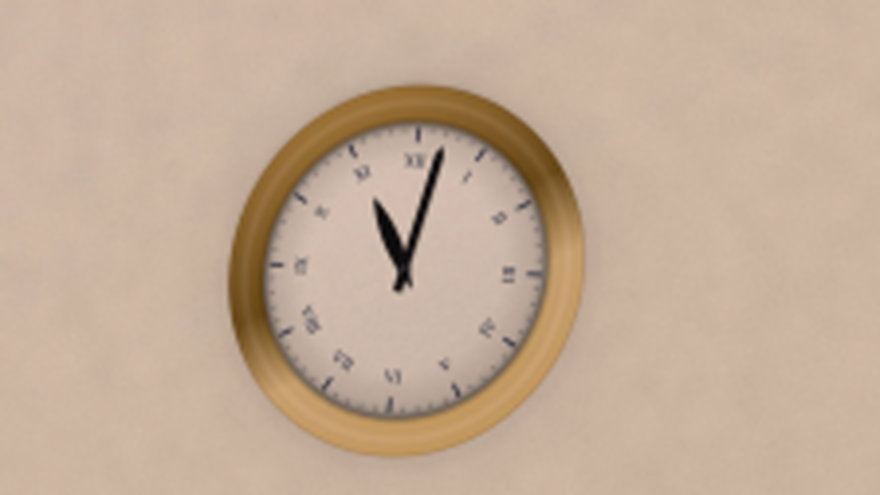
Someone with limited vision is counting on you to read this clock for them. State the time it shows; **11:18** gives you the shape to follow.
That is **11:02**
